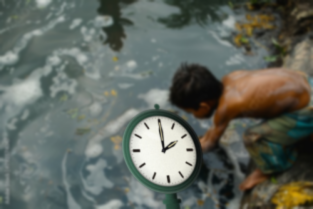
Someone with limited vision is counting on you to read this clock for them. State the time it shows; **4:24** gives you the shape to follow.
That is **2:00**
